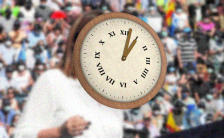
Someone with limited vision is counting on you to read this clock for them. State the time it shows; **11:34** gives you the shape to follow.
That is **1:02**
